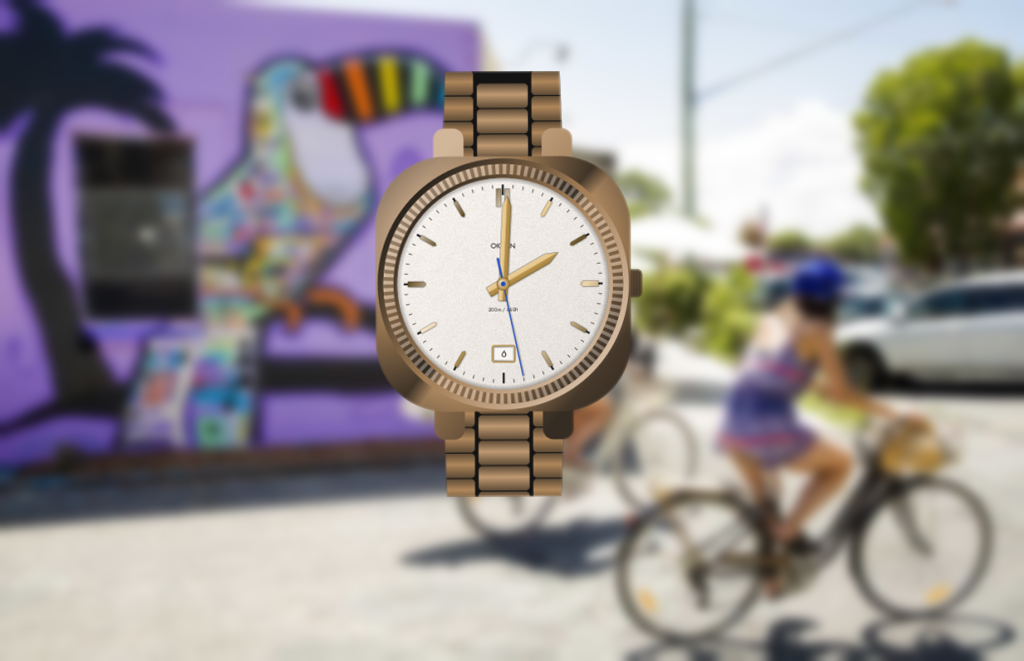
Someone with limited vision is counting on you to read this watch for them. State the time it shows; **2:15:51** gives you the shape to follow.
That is **2:00:28**
